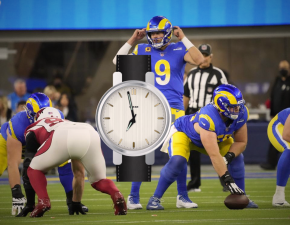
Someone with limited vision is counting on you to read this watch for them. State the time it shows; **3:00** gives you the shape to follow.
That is **6:58**
